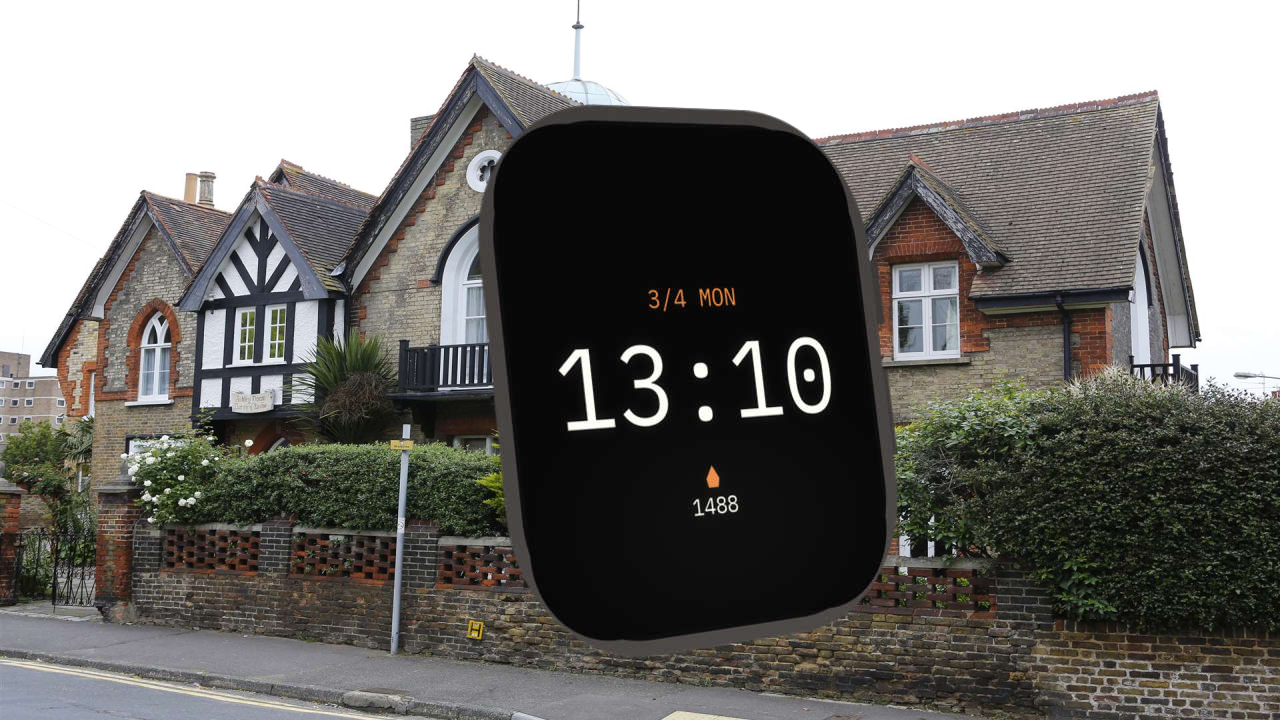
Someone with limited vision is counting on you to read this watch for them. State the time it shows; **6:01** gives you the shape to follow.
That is **13:10**
